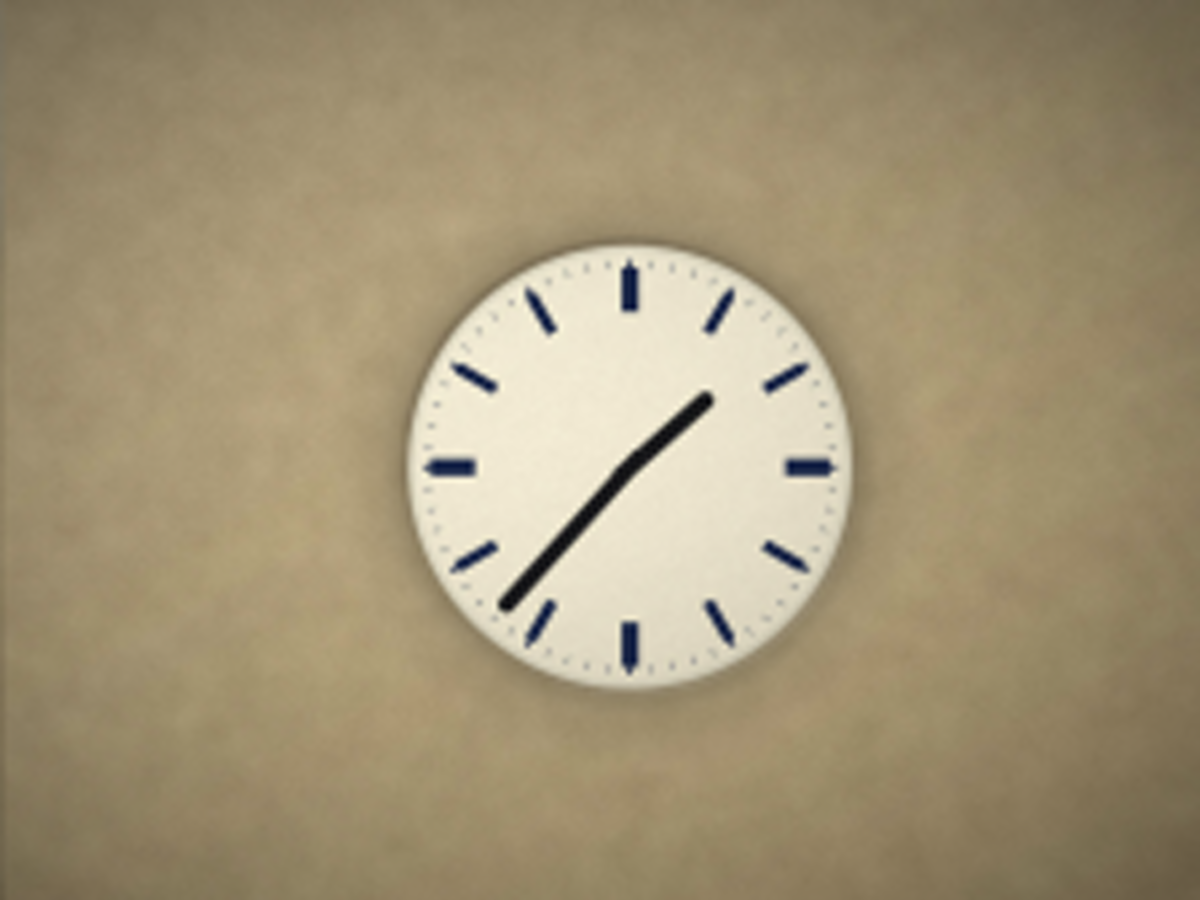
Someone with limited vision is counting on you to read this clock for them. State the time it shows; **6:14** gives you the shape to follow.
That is **1:37**
